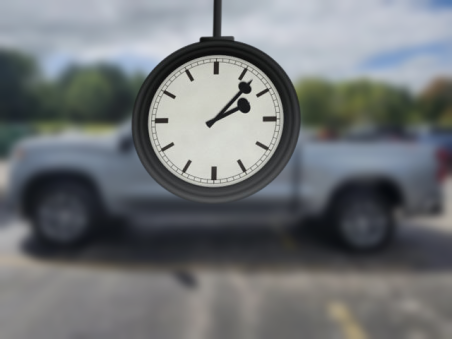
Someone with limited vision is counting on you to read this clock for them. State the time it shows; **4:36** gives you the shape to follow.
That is **2:07**
